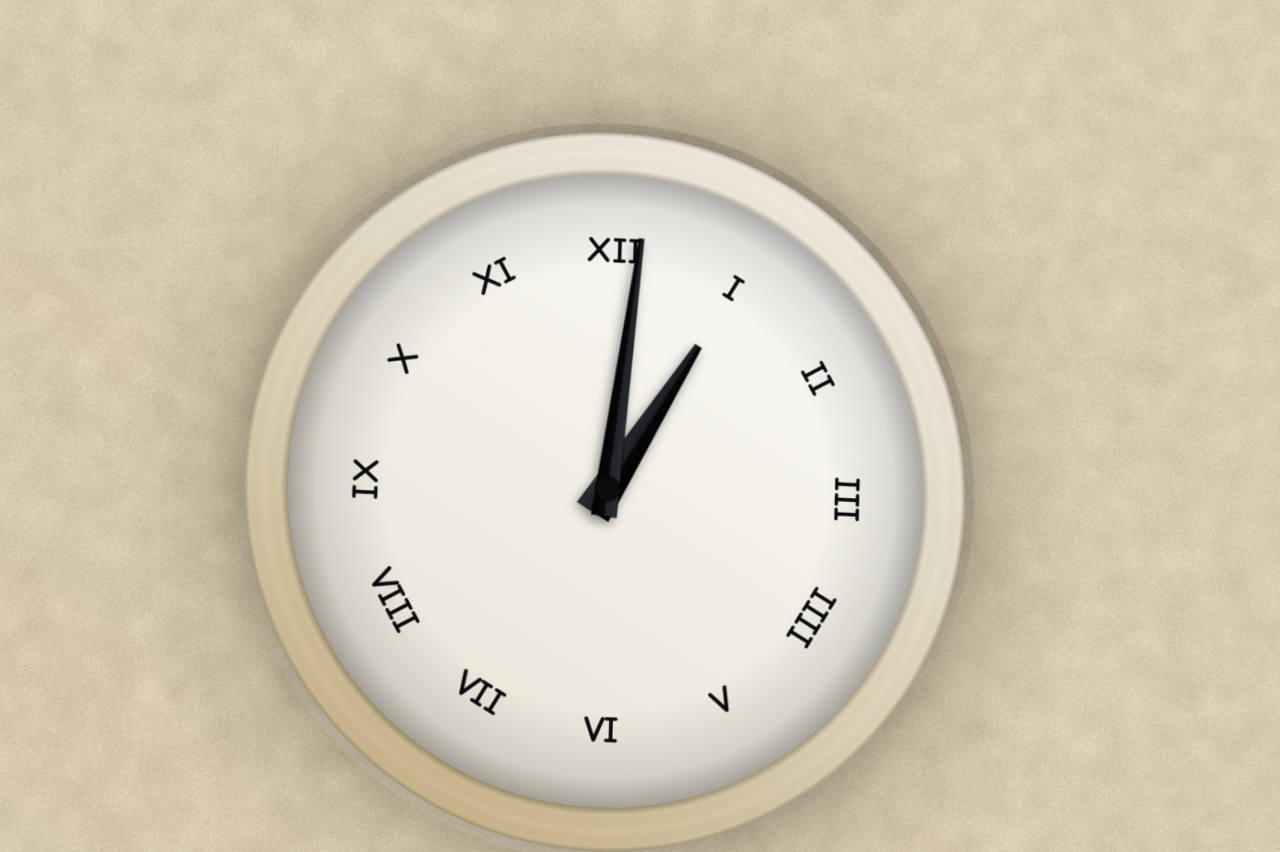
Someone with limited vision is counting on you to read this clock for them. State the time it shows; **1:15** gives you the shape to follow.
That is **1:01**
